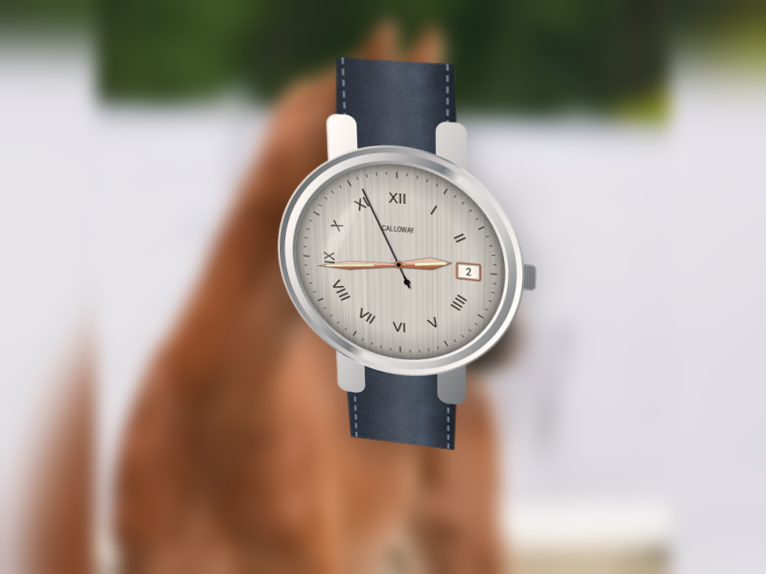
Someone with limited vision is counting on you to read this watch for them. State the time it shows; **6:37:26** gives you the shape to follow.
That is **2:43:56**
